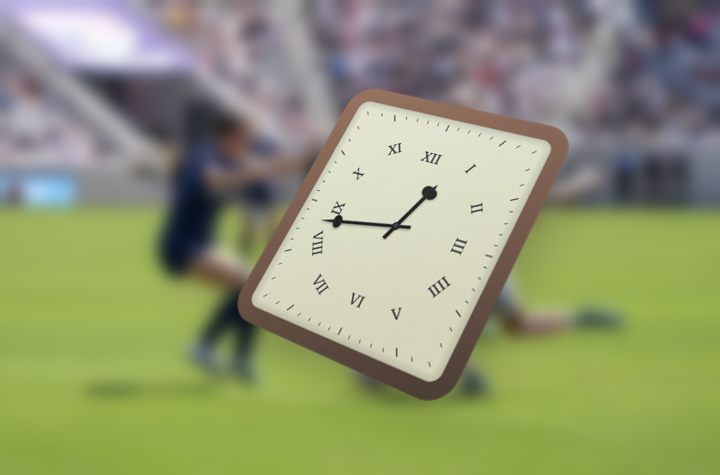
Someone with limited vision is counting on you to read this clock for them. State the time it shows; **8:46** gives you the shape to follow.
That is **12:43**
